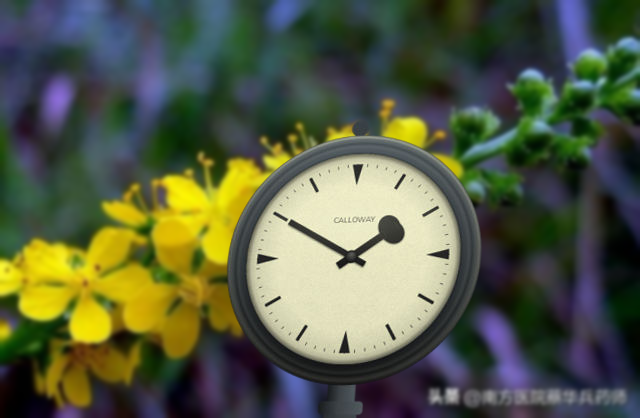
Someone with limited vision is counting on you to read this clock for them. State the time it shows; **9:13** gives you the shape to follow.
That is **1:50**
